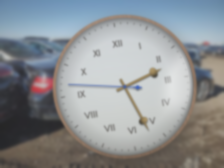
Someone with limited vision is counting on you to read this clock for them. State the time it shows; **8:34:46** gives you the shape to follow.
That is **2:26:47**
